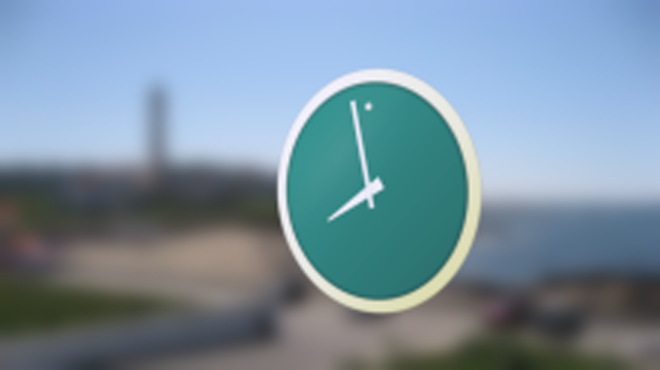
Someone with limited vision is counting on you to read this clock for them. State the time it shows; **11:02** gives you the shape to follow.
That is **7:58**
